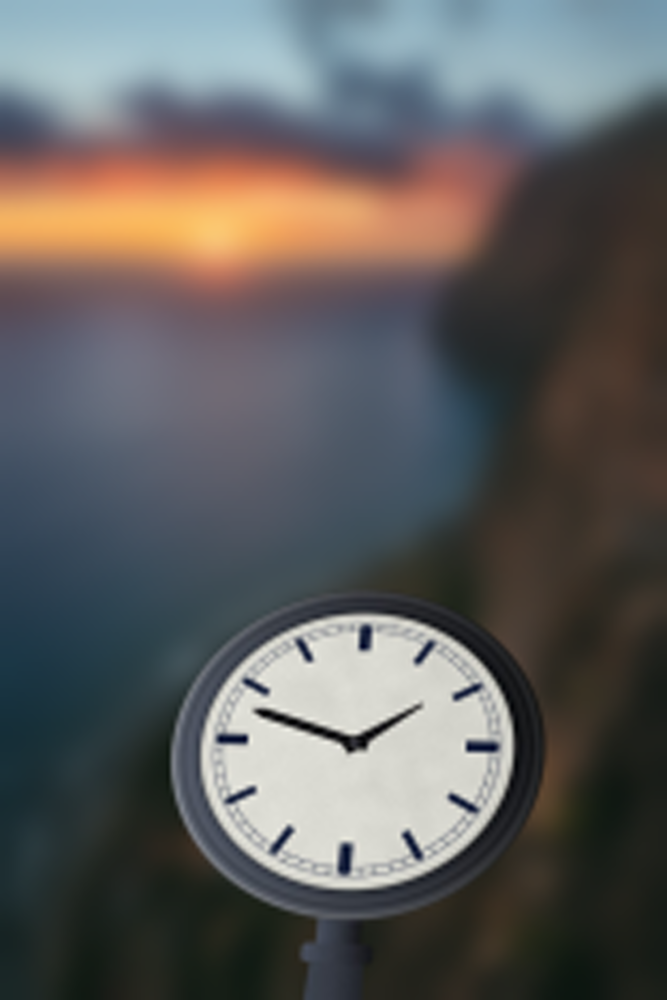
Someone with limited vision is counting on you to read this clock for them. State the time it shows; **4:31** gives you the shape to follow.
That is **1:48**
